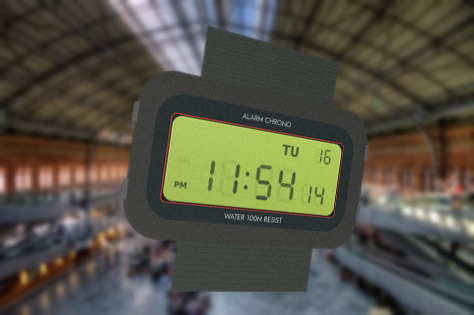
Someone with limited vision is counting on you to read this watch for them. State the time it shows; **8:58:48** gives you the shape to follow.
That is **11:54:14**
